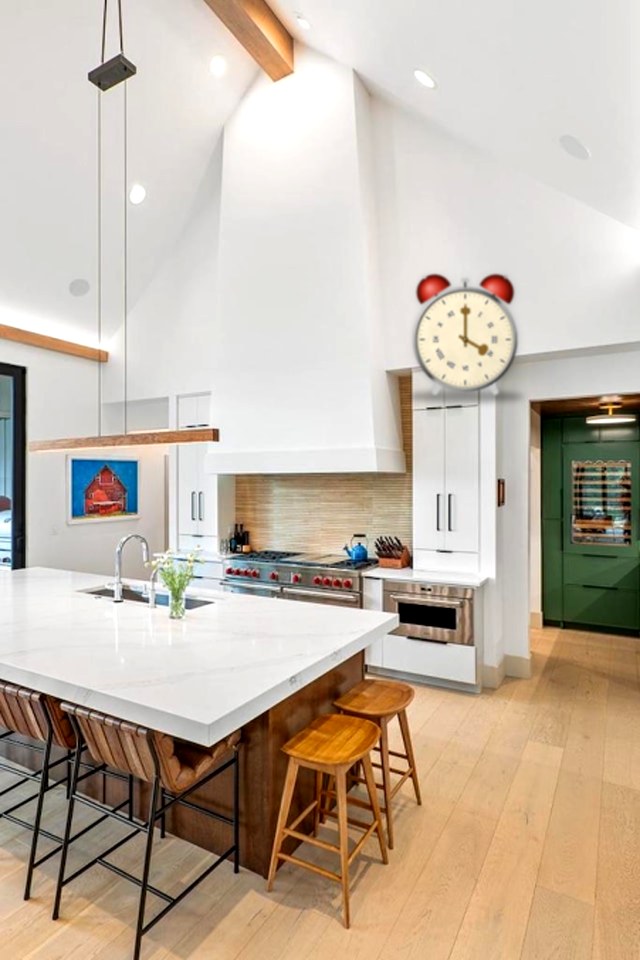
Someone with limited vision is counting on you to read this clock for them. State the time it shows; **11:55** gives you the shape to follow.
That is **4:00**
